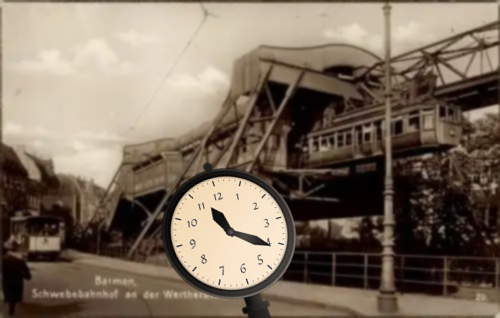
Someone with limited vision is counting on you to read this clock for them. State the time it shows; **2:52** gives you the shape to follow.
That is **11:21**
